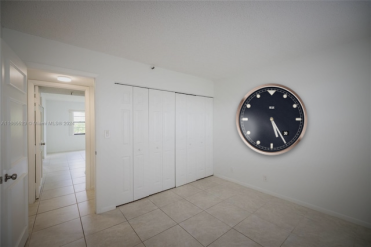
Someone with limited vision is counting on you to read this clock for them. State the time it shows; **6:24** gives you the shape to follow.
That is **5:25**
